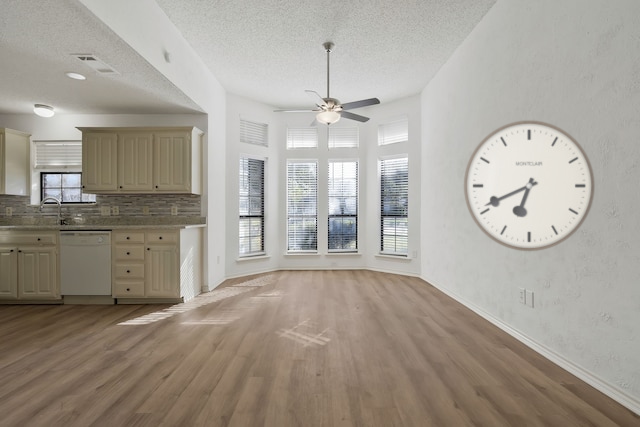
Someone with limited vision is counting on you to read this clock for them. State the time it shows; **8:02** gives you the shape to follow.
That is **6:41**
